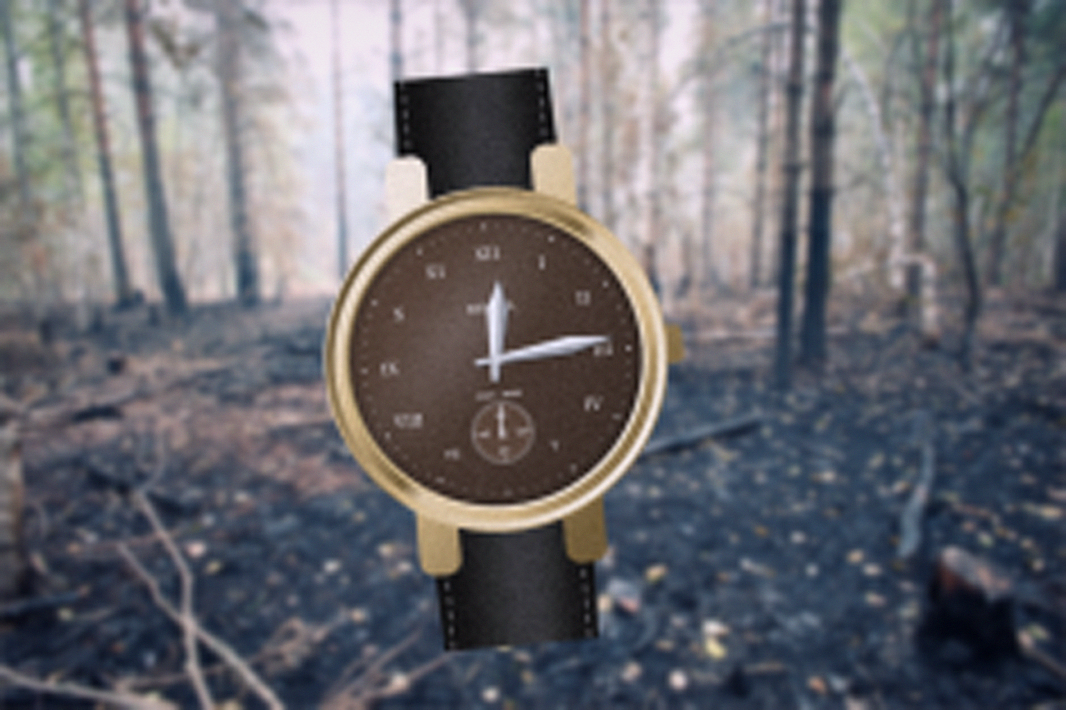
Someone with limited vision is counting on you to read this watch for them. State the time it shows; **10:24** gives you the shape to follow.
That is **12:14**
